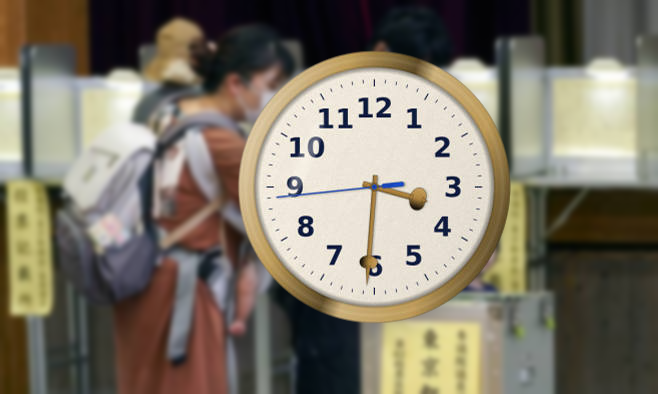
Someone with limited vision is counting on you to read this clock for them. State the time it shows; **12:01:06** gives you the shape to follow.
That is **3:30:44**
